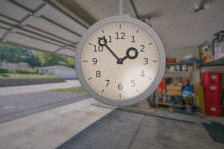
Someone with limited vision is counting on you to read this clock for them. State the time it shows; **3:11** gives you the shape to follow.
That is **1:53**
